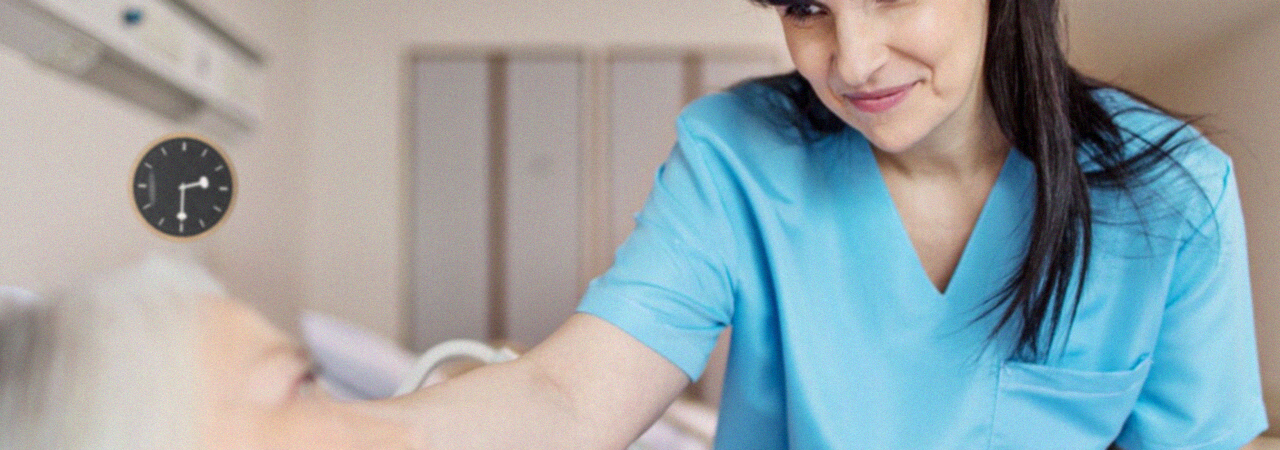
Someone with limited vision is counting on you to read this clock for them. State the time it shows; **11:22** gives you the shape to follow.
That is **2:30**
